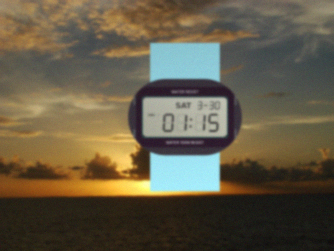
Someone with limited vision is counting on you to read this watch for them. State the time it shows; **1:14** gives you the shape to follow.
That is **1:15**
